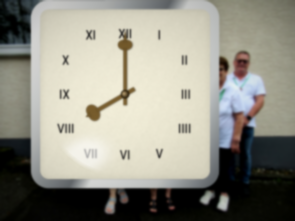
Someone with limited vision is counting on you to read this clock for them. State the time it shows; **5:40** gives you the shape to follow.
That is **8:00**
